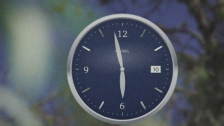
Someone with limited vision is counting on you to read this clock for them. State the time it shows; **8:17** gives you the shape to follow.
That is **5:58**
